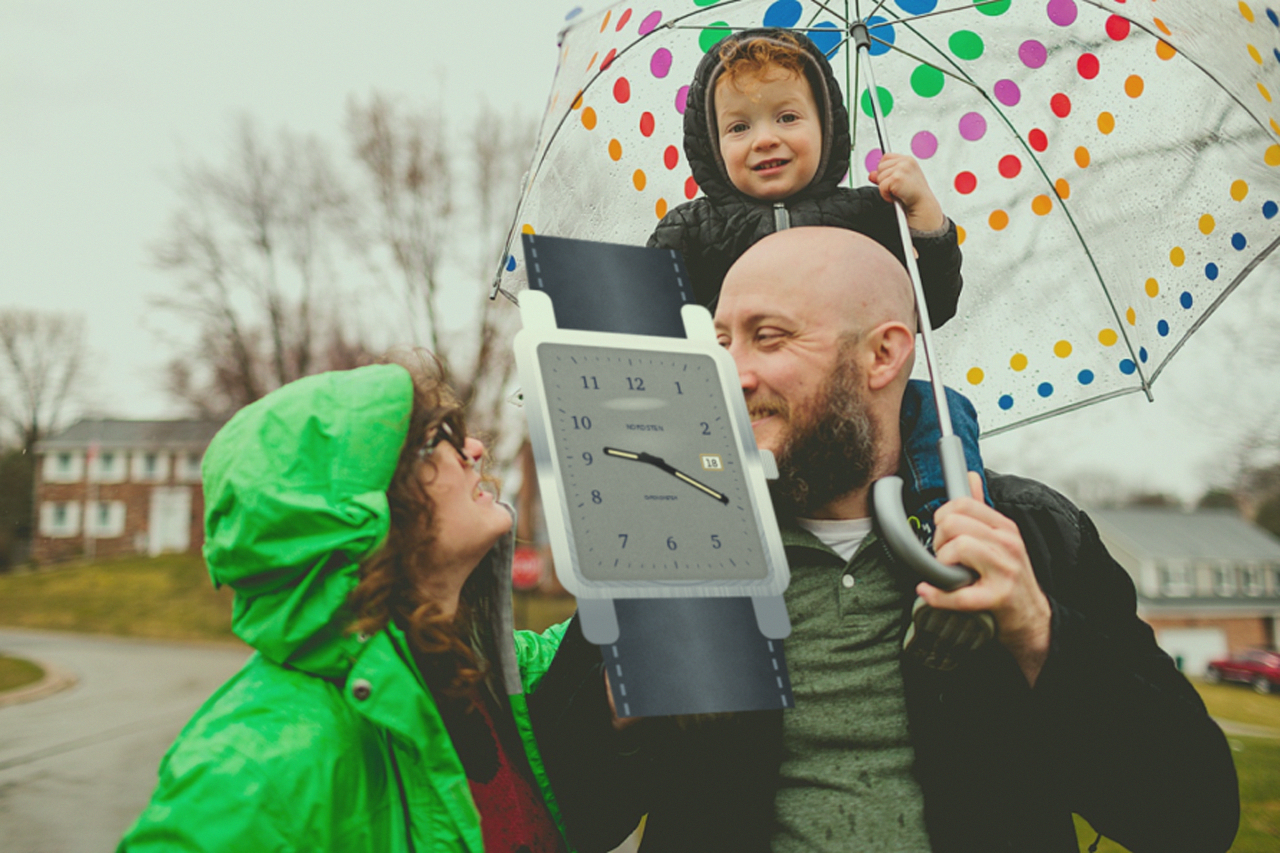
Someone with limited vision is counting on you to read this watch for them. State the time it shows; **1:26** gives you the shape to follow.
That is **9:20**
